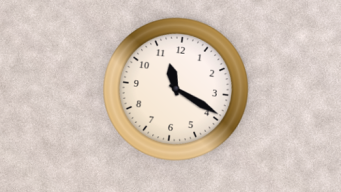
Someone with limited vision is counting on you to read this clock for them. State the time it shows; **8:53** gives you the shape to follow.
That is **11:19**
